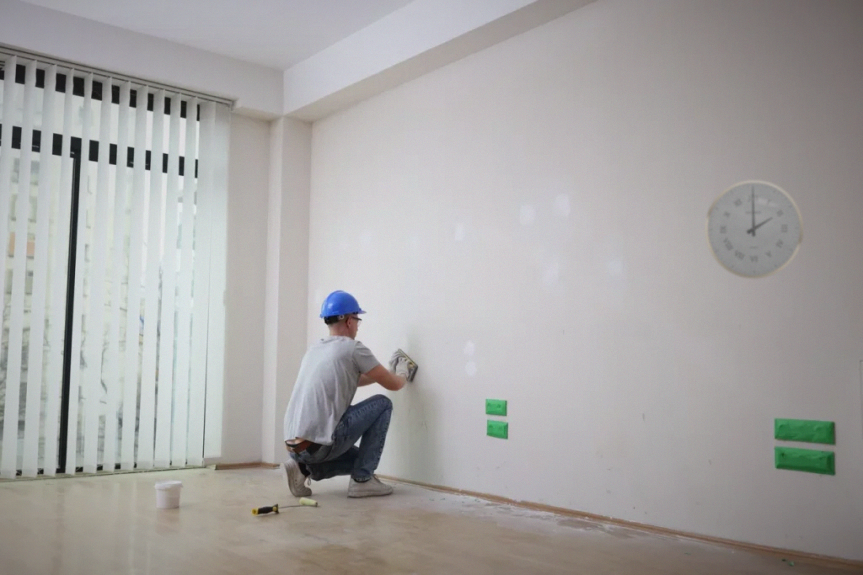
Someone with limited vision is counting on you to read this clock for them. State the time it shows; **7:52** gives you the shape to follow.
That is **2:00**
